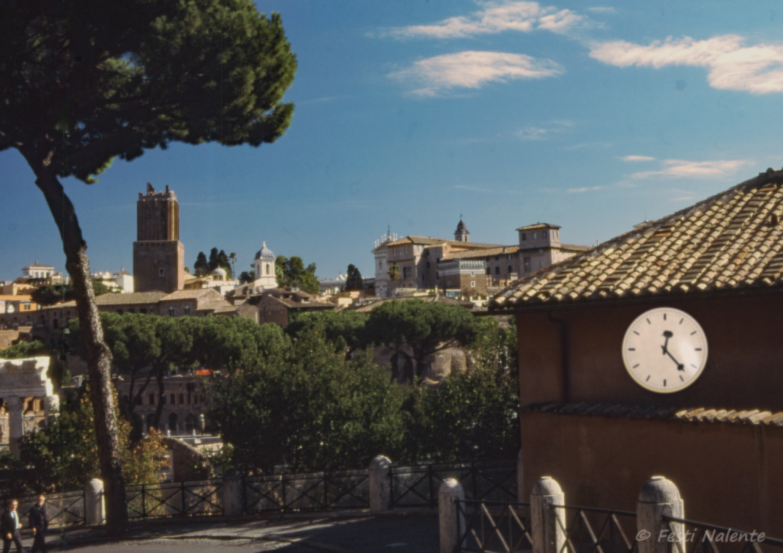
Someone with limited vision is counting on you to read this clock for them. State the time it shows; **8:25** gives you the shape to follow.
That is **12:23**
